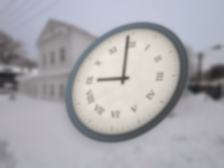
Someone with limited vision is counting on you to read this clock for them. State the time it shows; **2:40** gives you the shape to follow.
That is **8:59**
